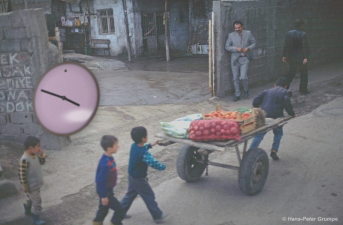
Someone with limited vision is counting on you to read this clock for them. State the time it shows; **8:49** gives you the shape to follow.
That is **3:48**
